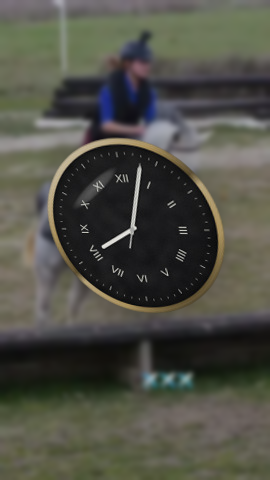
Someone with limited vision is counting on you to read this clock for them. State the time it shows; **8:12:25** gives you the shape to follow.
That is **8:03:03**
